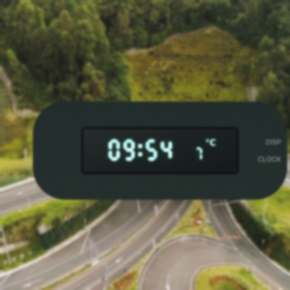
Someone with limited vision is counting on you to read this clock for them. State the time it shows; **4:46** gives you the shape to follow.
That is **9:54**
